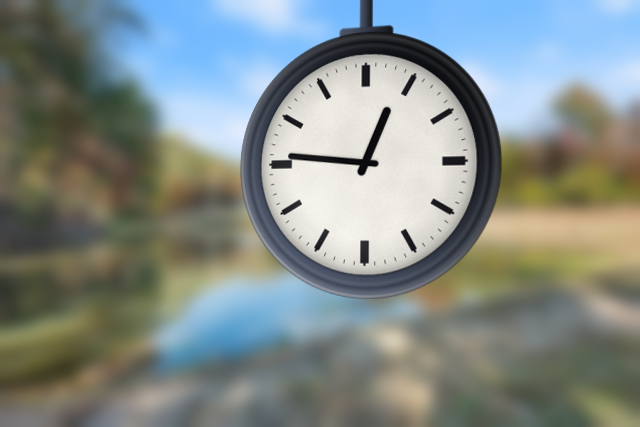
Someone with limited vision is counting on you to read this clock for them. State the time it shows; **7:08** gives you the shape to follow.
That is **12:46**
